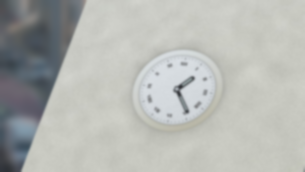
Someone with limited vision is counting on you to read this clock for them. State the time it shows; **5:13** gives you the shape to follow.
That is **1:24**
